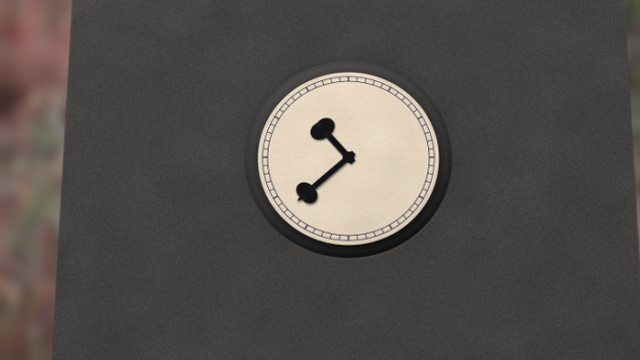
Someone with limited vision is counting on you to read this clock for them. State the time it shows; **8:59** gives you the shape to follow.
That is **10:38**
